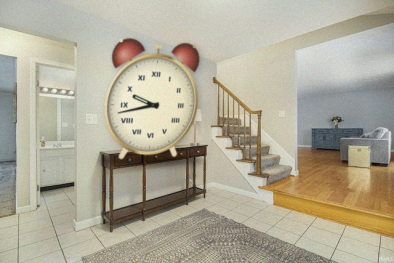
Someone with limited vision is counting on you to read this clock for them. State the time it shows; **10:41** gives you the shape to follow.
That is **9:43**
